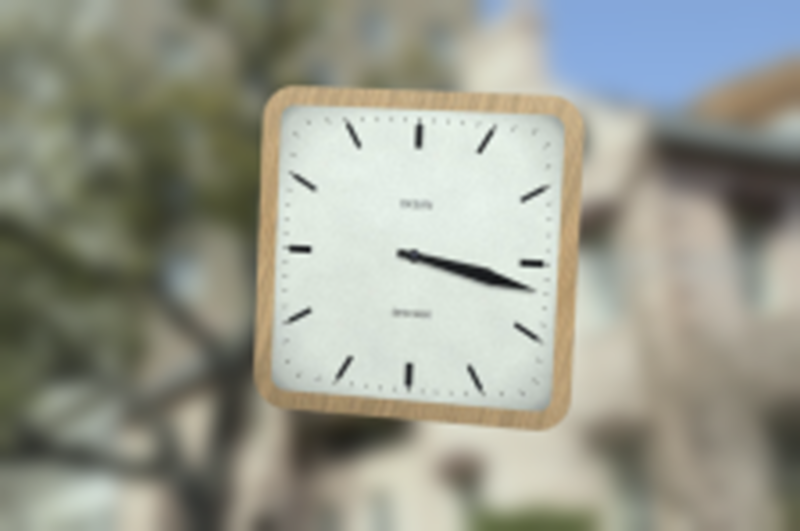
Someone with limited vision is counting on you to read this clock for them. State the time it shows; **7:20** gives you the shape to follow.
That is **3:17**
